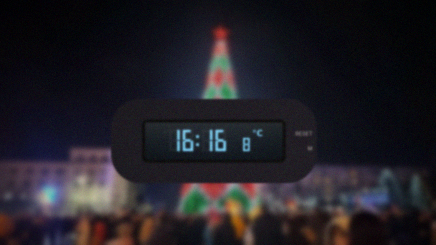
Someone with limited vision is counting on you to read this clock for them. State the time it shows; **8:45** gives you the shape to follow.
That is **16:16**
